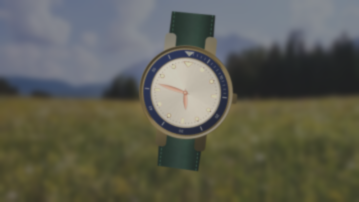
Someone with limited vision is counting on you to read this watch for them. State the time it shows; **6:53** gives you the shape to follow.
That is **5:47**
